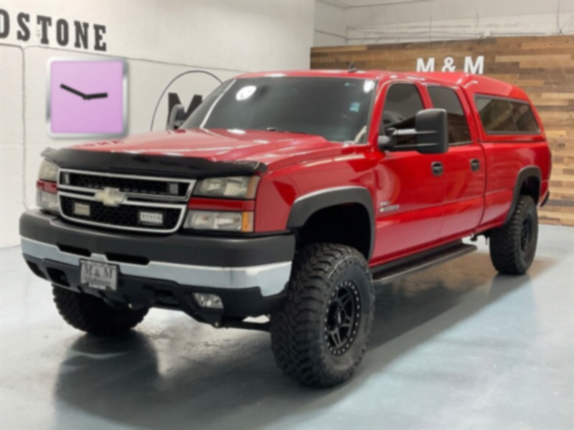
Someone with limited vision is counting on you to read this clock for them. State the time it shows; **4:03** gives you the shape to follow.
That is **2:49**
